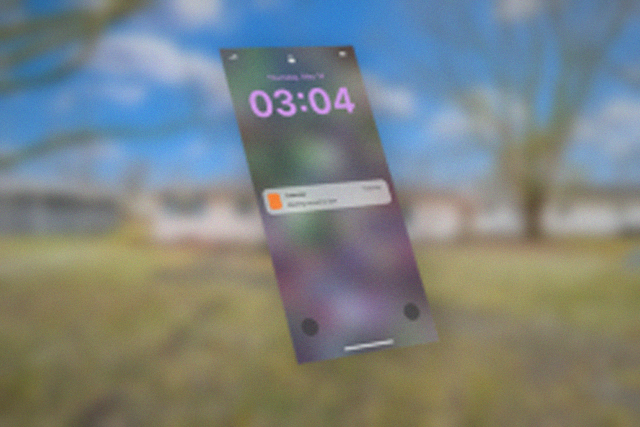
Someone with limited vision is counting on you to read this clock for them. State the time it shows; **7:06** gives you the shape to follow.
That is **3:04**
